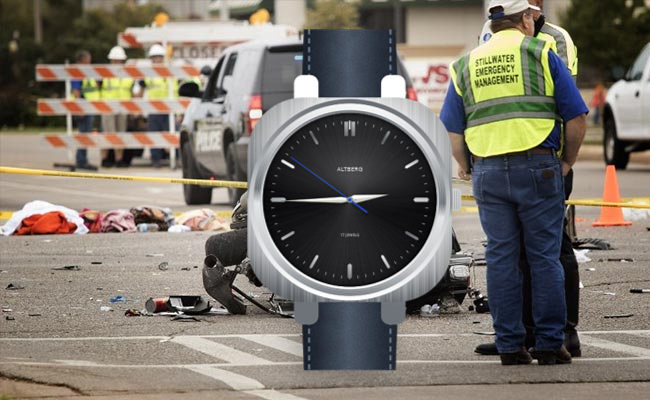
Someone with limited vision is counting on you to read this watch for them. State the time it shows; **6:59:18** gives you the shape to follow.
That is **2:44:51**
